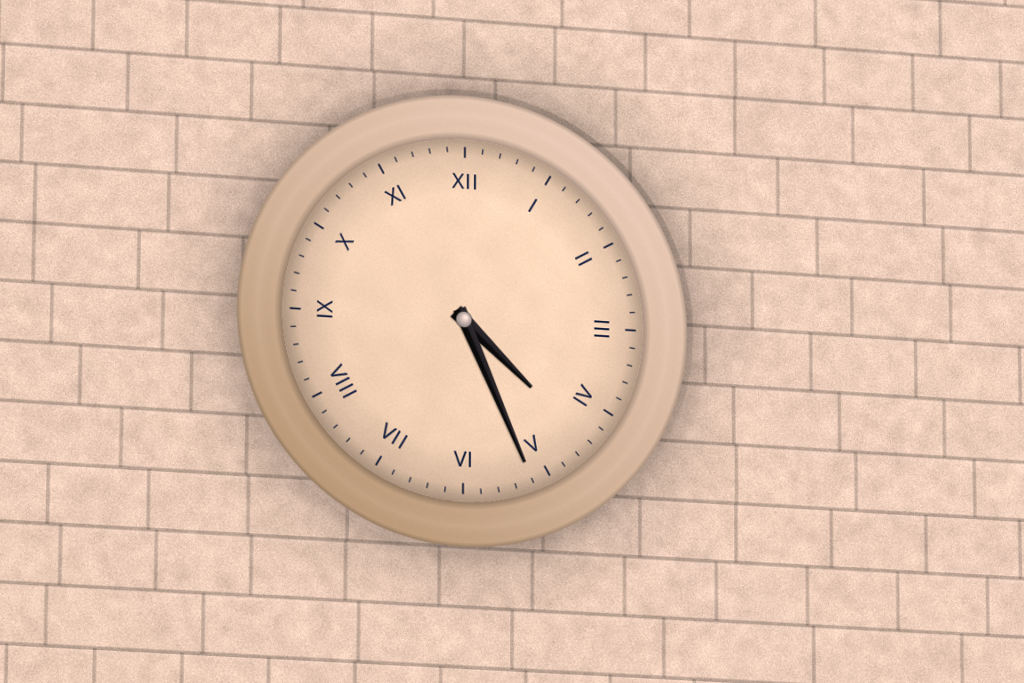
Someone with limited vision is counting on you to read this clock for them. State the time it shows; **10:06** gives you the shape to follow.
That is **4:26**
